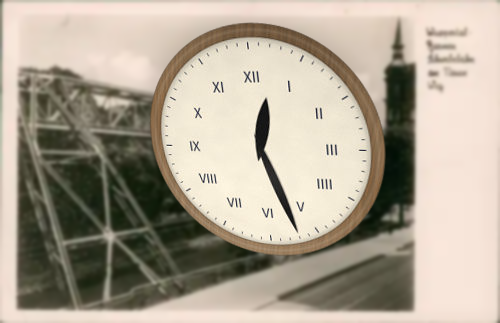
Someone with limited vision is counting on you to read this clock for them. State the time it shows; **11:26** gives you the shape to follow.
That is **12:27**
